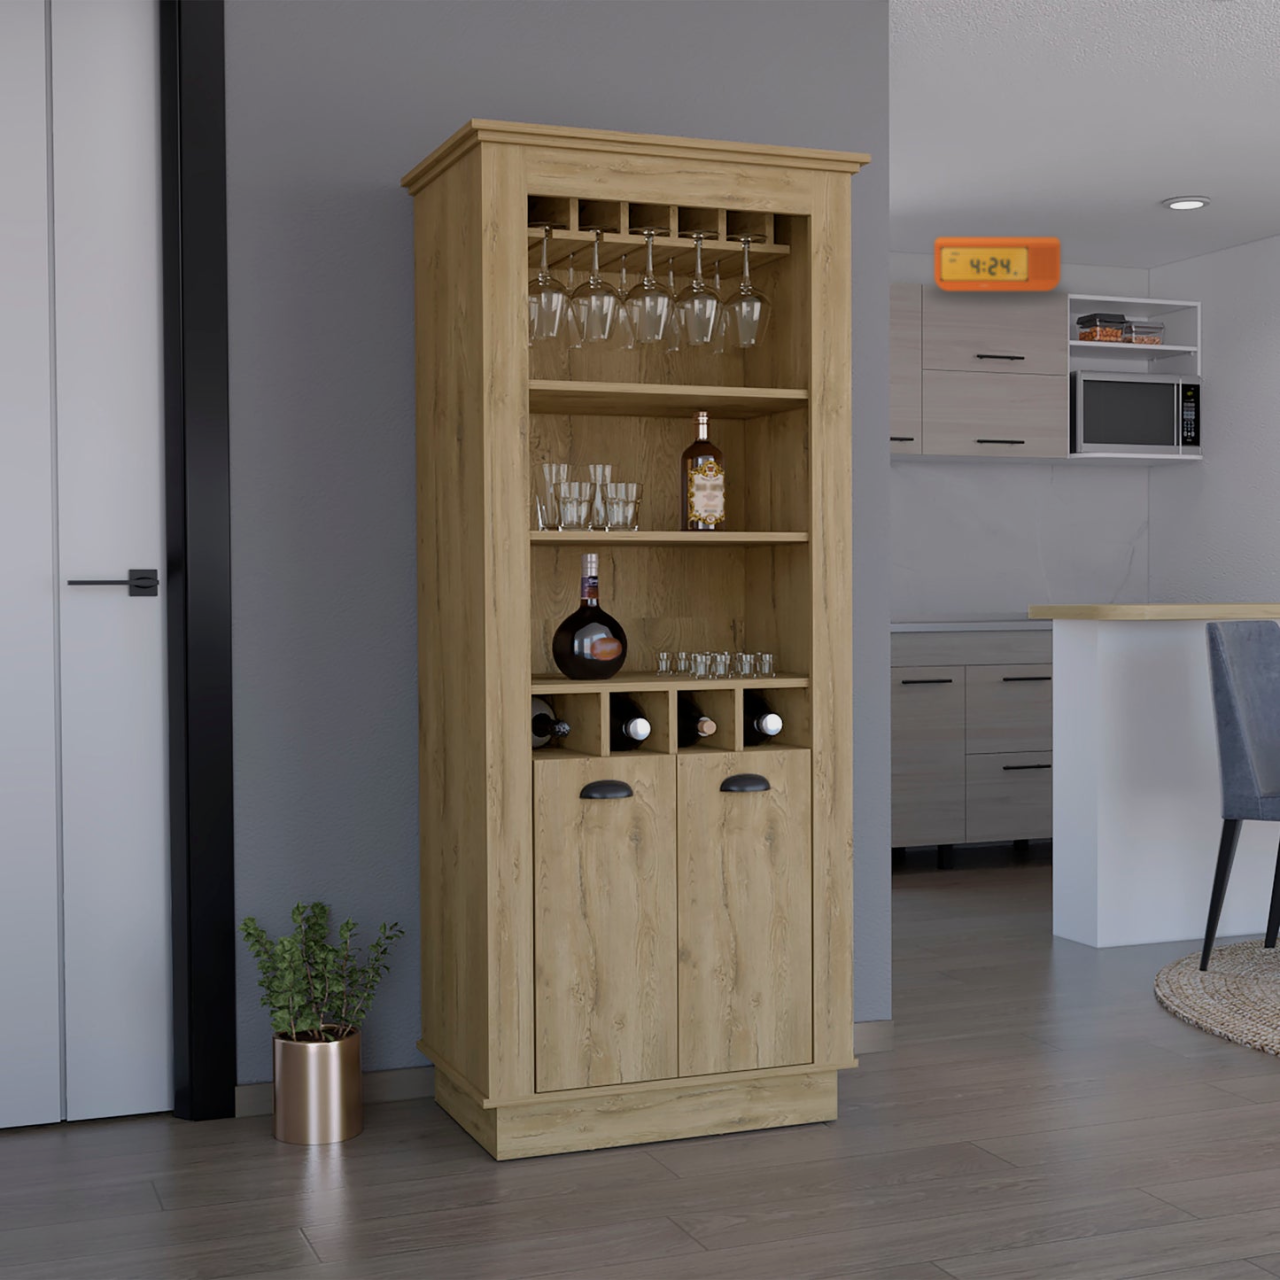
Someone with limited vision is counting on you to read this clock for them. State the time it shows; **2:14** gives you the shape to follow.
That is **4:24**
